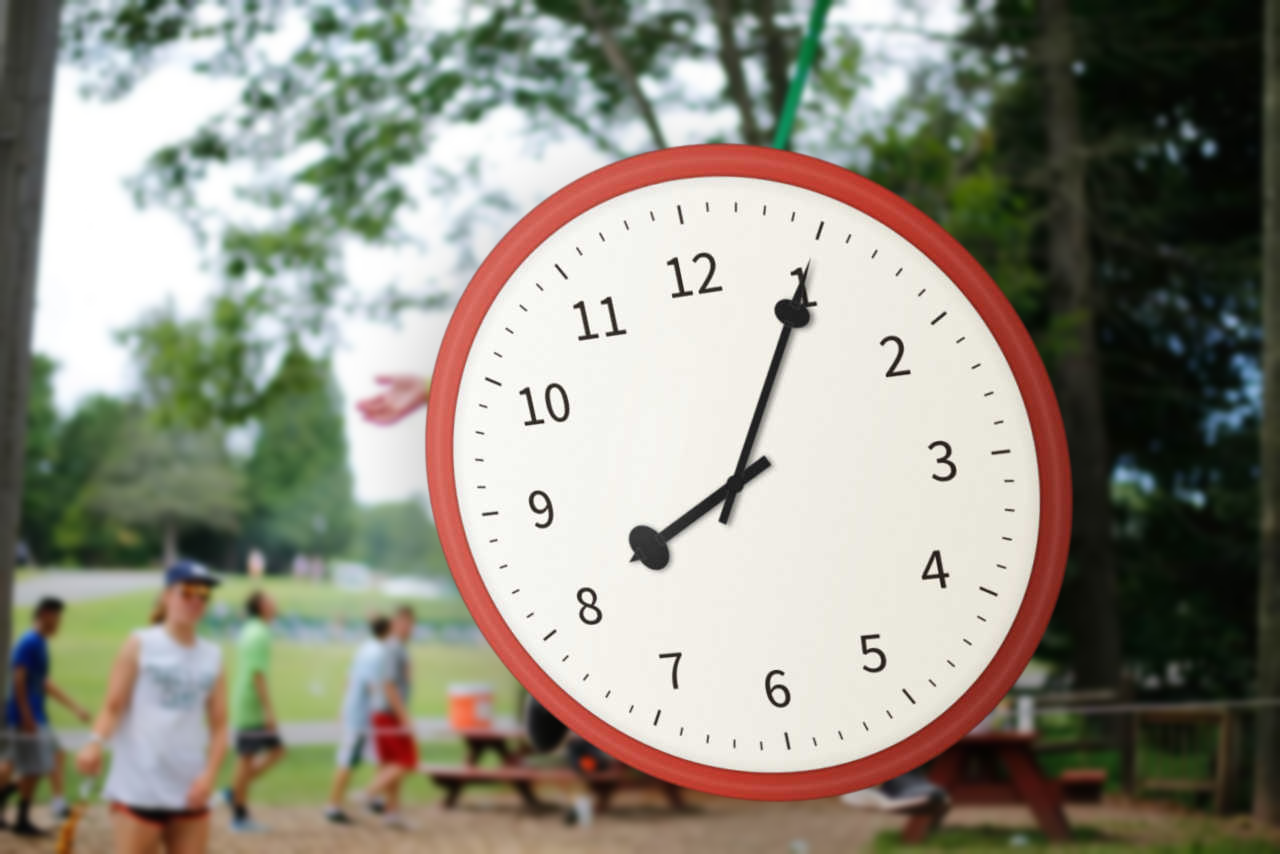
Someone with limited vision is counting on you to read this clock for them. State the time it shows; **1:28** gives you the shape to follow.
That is **8:05**
